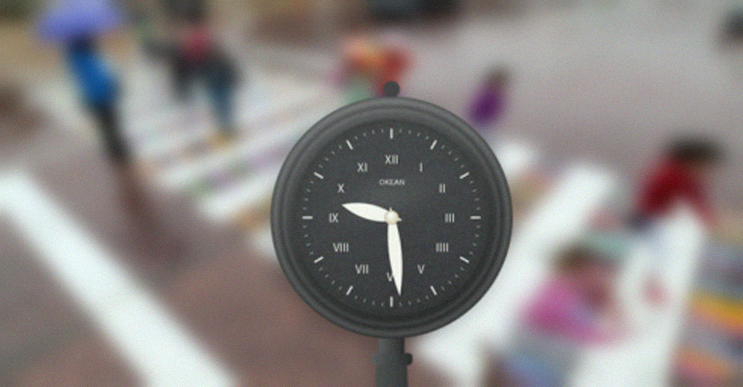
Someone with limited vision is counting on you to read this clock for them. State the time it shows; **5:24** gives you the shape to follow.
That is **9:29**
